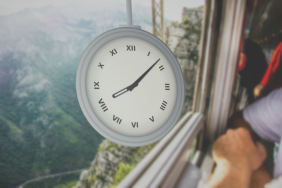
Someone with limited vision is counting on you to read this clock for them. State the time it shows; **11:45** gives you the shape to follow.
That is **8:08**
